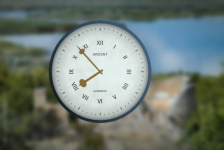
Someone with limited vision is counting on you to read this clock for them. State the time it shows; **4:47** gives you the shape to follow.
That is **7:53**
